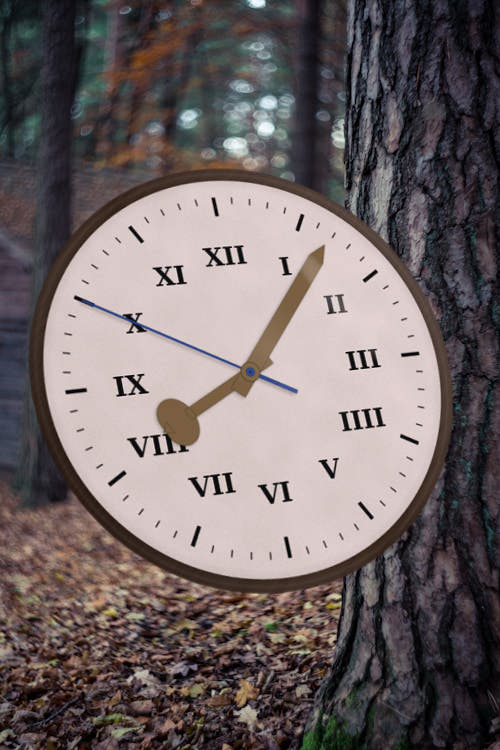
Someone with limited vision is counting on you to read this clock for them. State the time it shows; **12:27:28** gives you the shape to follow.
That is **8:06:50**
